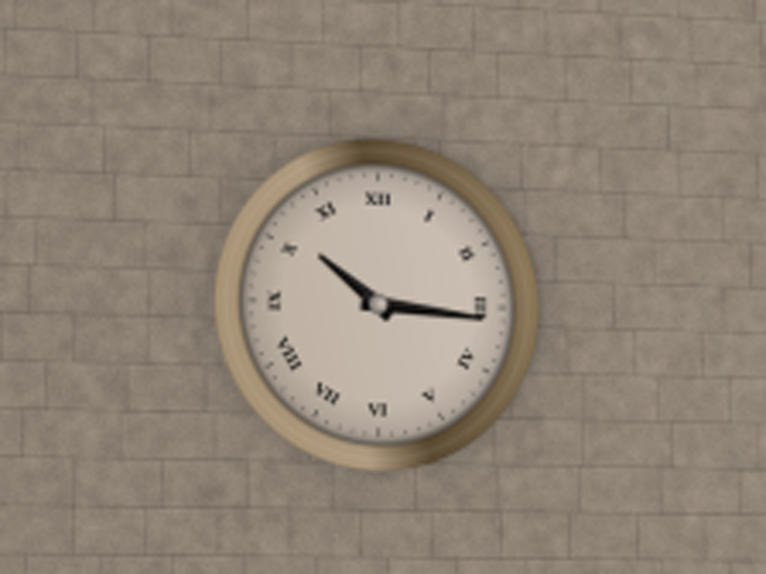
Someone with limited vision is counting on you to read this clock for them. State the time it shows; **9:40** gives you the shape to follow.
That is **10:16**
